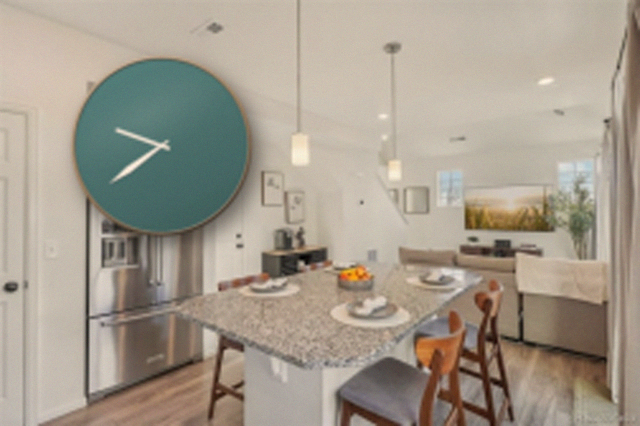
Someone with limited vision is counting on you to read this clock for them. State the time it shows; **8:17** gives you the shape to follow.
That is **9:39**
